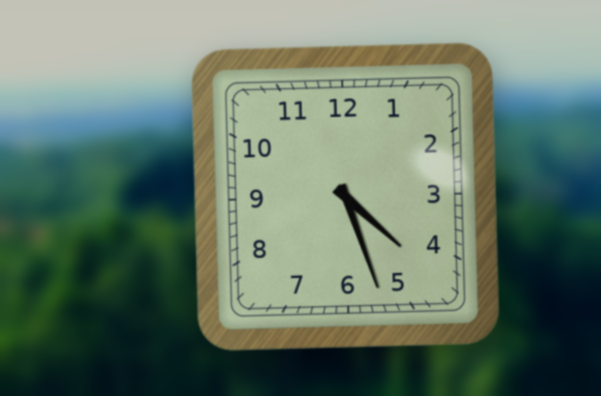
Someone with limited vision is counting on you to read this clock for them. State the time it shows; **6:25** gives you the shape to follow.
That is **4:27**
